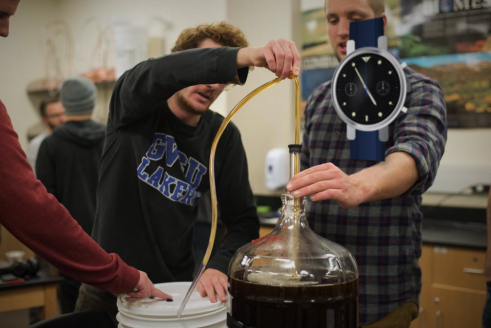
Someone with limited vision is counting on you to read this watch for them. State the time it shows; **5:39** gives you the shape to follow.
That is **4:55**
